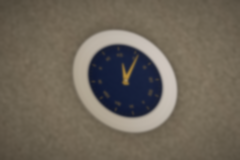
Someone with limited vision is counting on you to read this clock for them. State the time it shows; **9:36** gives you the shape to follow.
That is **12:06**
